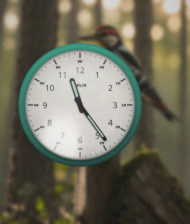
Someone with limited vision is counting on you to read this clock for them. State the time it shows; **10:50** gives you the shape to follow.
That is **11:24**
